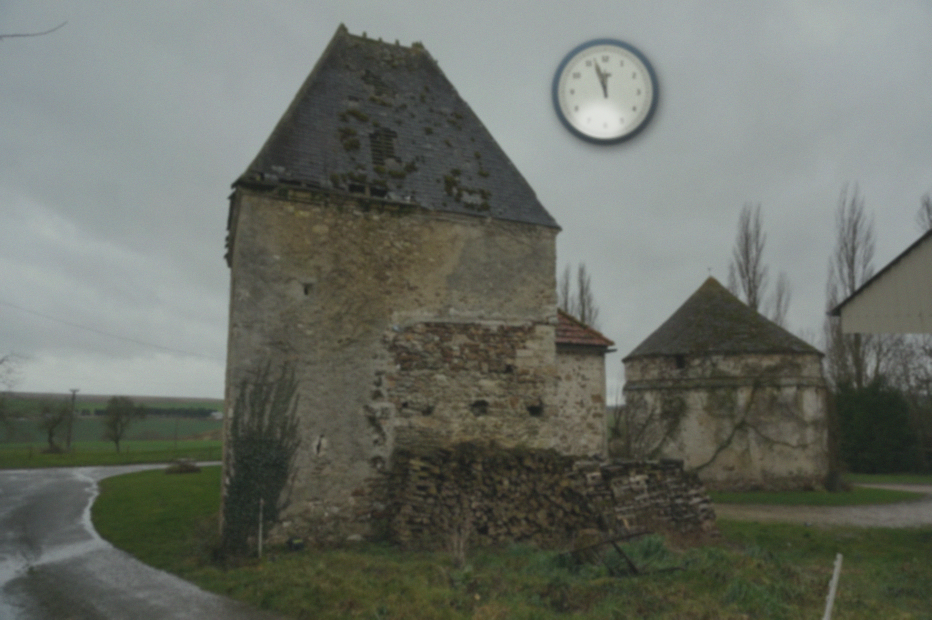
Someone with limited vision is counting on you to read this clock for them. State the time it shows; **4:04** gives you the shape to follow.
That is **11:57**
